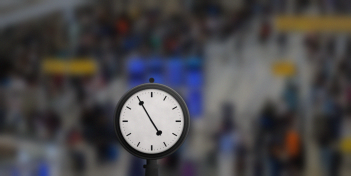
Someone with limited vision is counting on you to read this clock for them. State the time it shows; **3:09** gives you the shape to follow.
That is **4:55**
